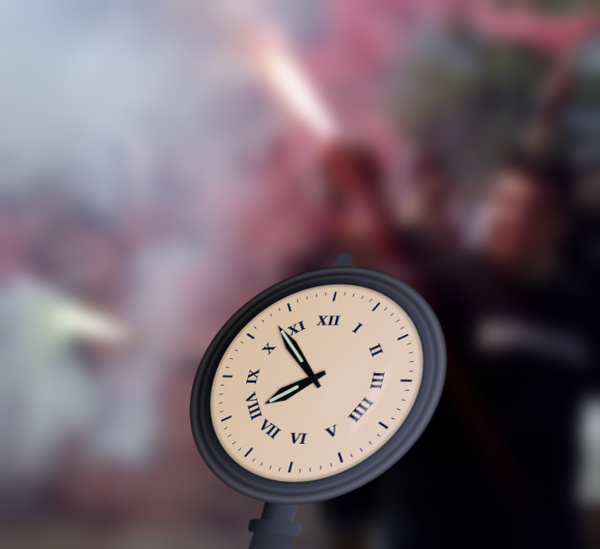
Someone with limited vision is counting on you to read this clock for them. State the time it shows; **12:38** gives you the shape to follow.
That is **7:53**
